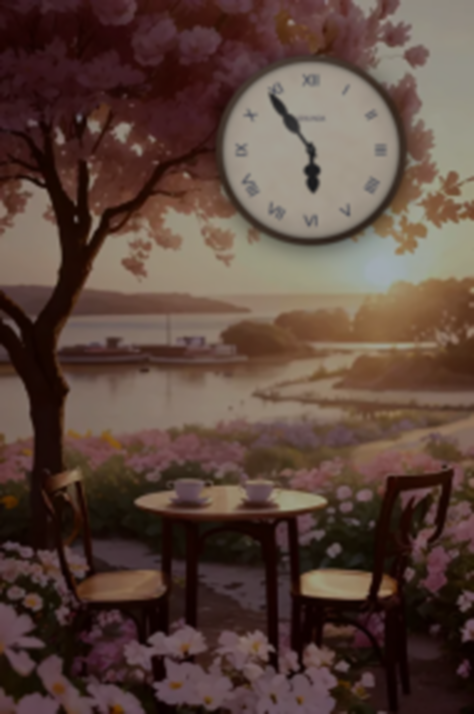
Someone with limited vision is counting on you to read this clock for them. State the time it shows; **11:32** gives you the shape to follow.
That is **5:54**
